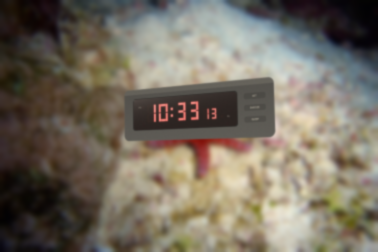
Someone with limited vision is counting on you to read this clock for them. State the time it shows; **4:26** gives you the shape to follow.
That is **10:33**
